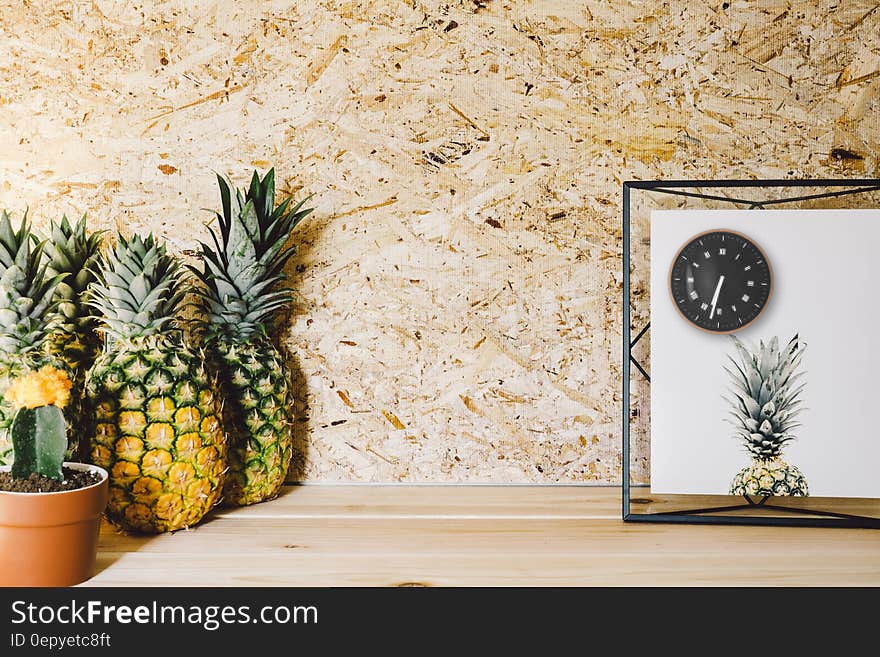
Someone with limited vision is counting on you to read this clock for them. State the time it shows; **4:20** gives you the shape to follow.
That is **6:32**
